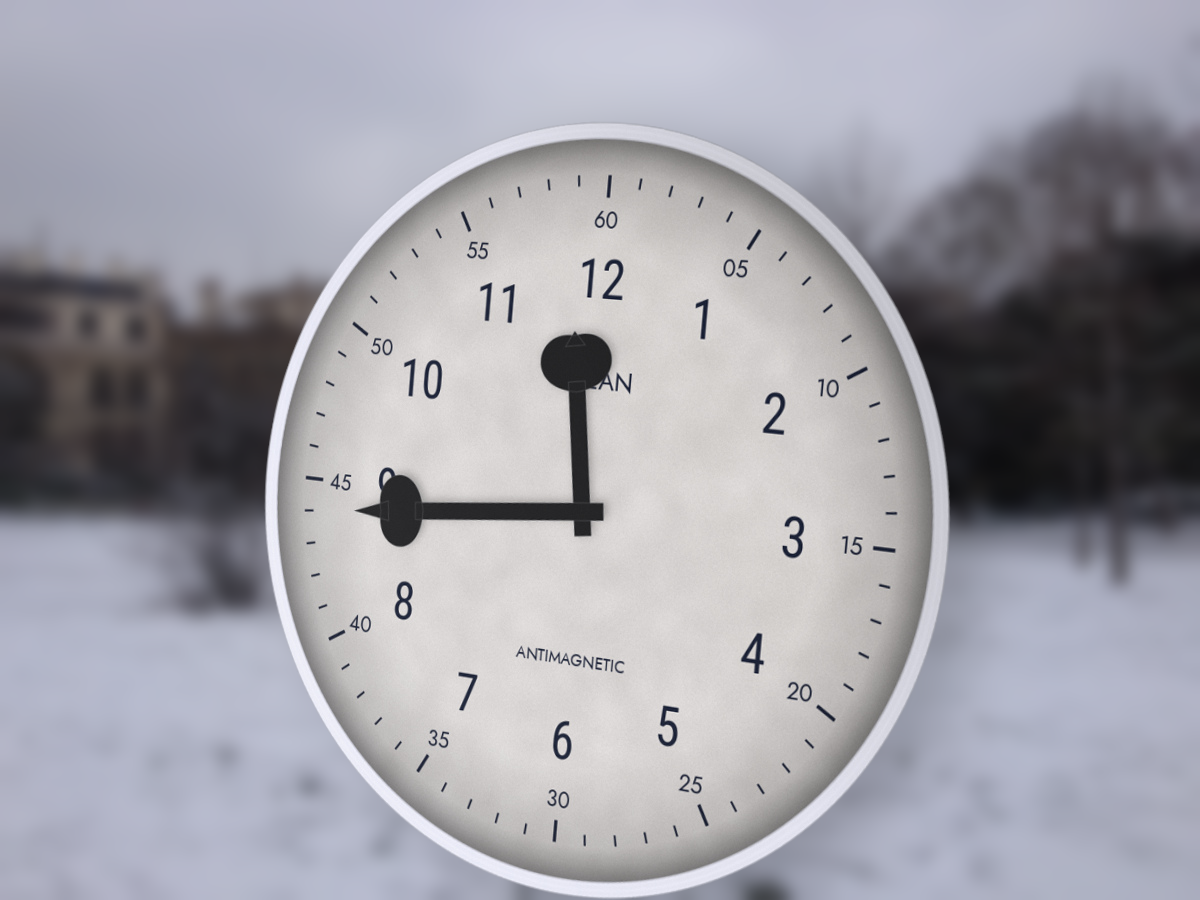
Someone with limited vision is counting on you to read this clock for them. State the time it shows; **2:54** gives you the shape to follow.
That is **11:44**
